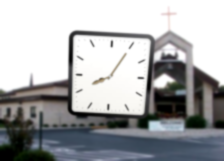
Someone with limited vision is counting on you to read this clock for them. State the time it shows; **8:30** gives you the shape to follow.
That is **8:05**
